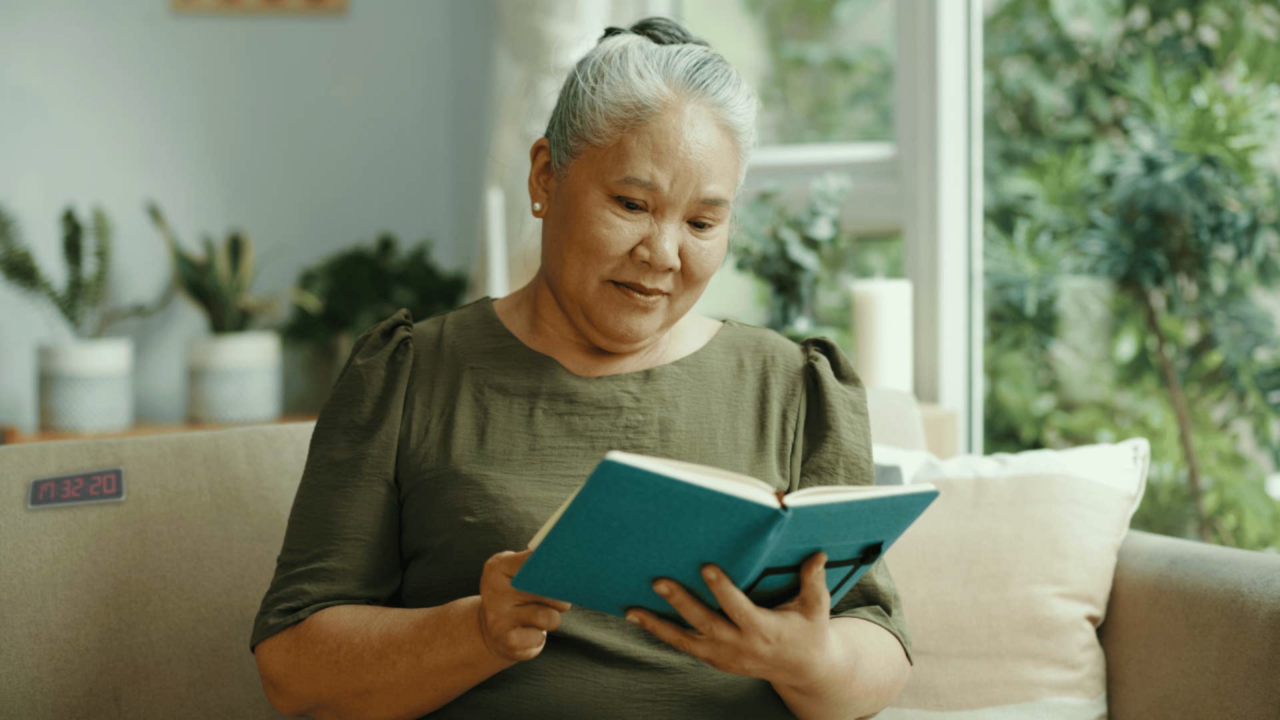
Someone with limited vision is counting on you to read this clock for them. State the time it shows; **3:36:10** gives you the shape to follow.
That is **17:32:20**
